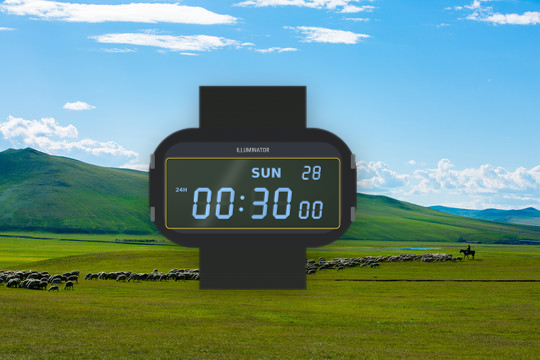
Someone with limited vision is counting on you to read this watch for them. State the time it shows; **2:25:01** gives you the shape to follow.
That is **0:30:00**
